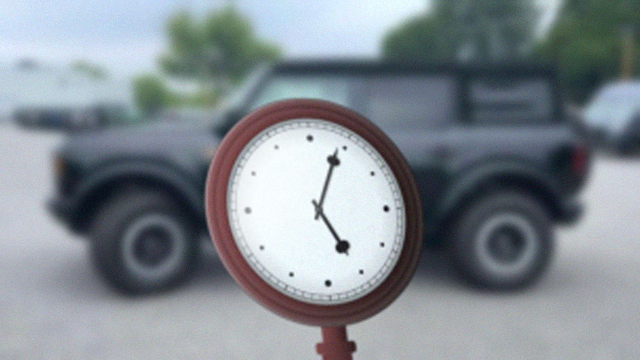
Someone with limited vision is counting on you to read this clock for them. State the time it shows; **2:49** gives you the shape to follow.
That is **5:04**
